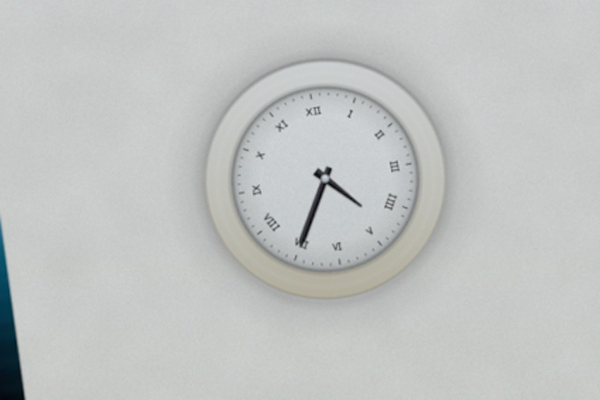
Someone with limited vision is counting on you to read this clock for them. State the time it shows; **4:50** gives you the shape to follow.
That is **4:35**
